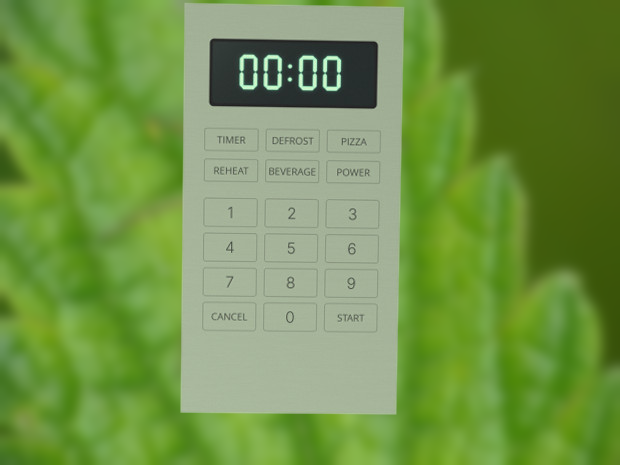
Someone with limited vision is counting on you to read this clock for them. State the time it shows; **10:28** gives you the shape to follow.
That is **0:00**
